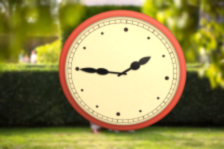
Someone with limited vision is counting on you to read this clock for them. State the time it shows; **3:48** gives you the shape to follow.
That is **1:45**
